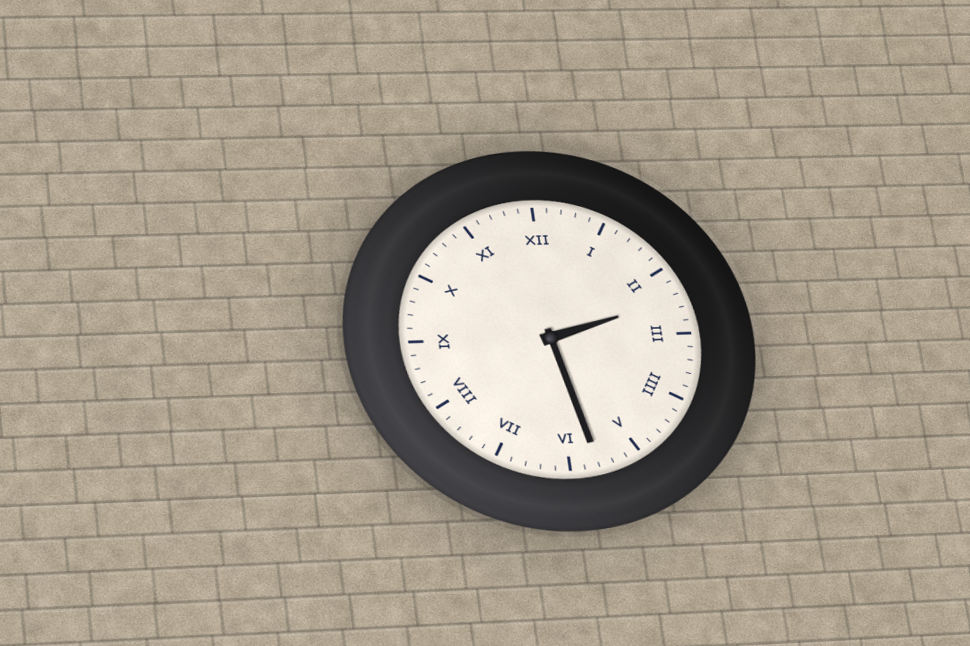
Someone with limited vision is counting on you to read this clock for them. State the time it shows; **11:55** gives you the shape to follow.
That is **2:28**
